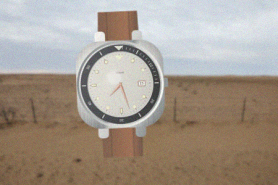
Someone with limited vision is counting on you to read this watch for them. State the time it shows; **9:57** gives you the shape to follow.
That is **7:27**
